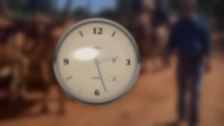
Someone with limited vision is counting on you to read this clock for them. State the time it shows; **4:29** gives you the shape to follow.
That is **2:27**
